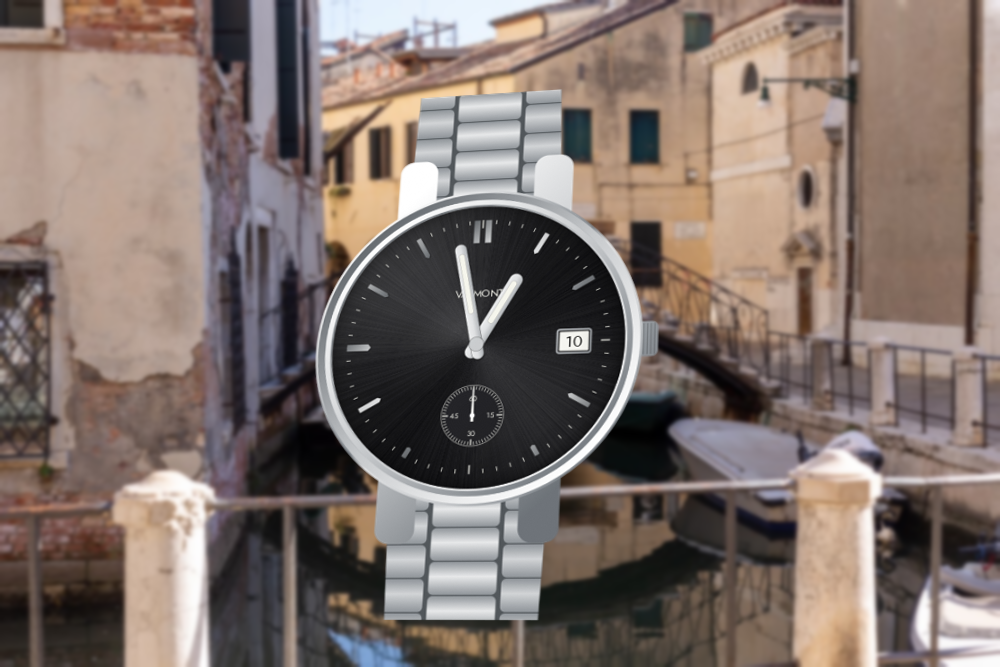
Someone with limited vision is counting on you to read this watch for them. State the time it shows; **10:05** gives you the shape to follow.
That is **12:58**
